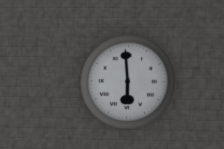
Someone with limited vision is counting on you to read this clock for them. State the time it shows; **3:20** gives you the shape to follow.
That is **5:59**
